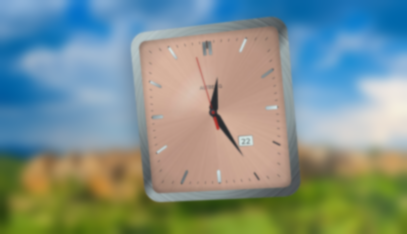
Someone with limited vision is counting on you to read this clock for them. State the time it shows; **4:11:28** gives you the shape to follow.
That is **12:24:58**
